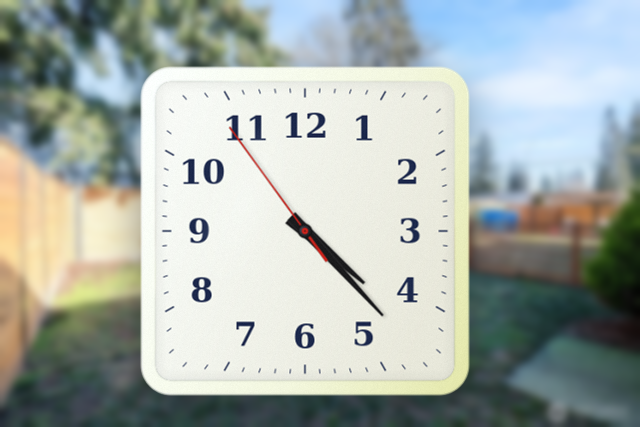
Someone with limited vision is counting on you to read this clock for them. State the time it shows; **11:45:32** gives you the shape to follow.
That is **4:22:54**
